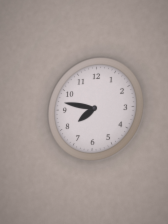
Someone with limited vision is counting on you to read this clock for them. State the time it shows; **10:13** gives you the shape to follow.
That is **7:47**
